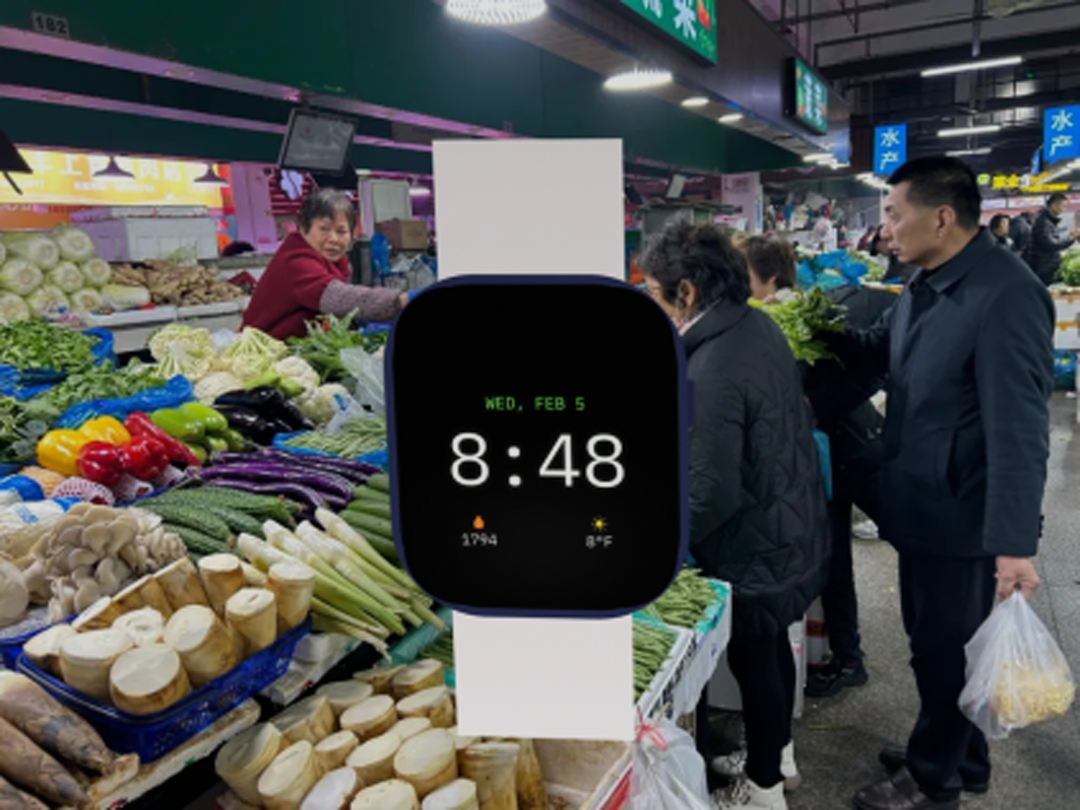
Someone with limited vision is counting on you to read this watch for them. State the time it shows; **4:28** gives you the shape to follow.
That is **8:48**
